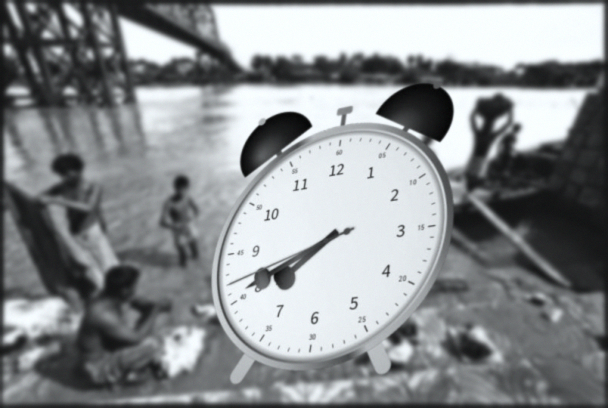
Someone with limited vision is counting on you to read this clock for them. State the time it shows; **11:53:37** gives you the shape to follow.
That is **7:40:42**
